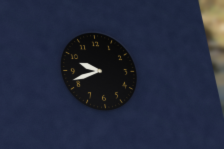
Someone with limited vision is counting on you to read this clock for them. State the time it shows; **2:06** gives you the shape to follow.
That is **9:42**
